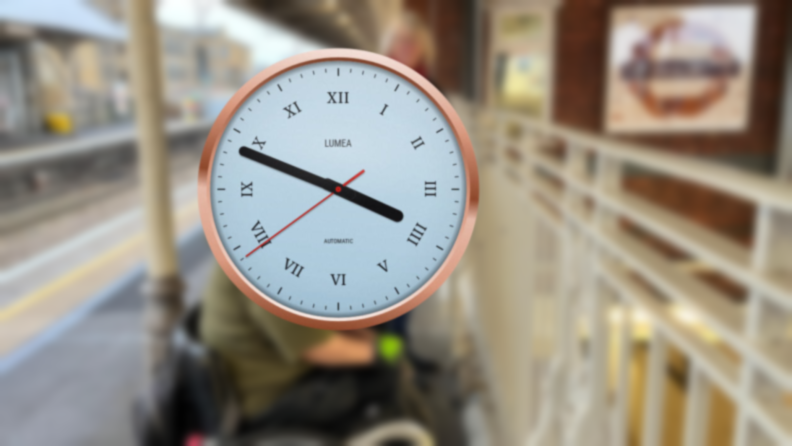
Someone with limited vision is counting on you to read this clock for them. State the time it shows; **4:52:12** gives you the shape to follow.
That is **3:48:39**
